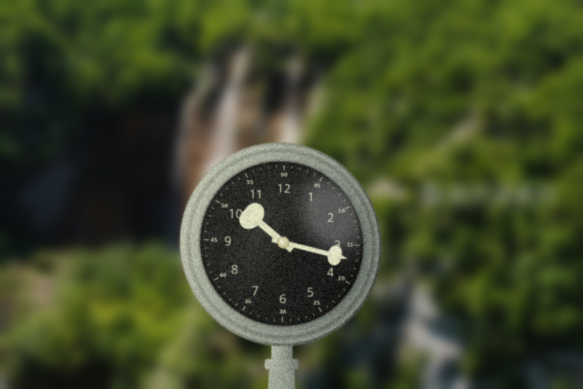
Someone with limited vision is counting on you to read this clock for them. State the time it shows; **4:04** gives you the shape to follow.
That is **10:17**
